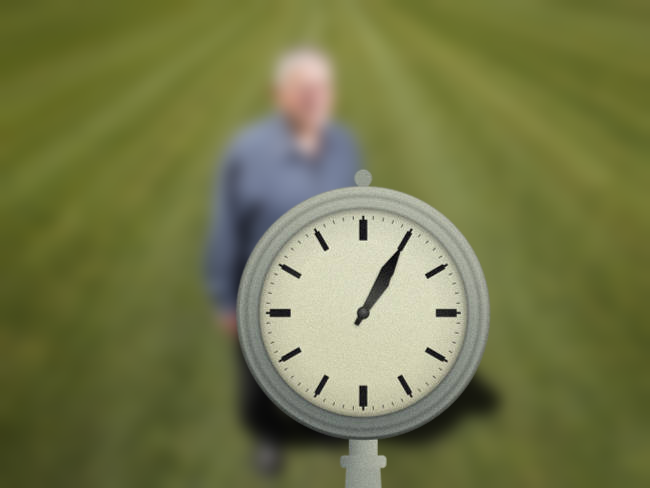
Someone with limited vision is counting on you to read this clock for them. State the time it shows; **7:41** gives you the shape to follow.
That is **1:05**
